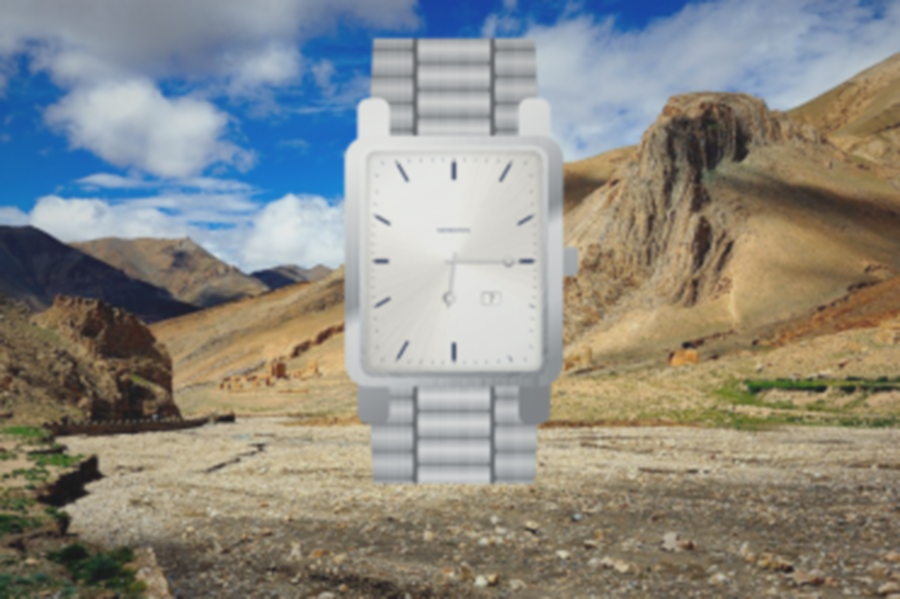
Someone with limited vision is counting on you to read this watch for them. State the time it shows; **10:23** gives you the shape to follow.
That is **6:15**
